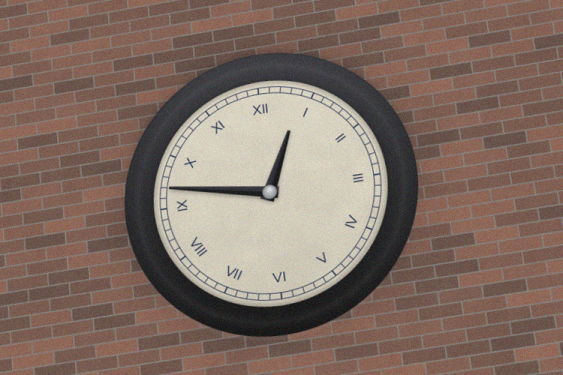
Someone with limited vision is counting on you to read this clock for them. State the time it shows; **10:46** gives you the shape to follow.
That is **12:47**
